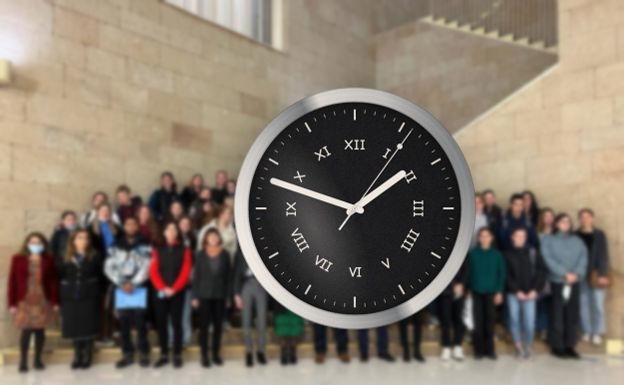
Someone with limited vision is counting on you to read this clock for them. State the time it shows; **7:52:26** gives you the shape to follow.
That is **1:48:06**
